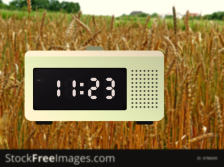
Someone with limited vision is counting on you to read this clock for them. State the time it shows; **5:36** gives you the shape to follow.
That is **11:23**
